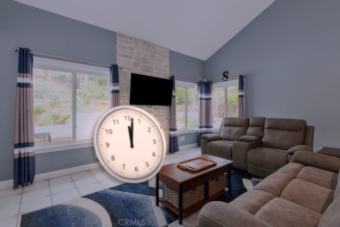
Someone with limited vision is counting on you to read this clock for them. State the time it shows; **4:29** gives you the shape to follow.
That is **12:02**
